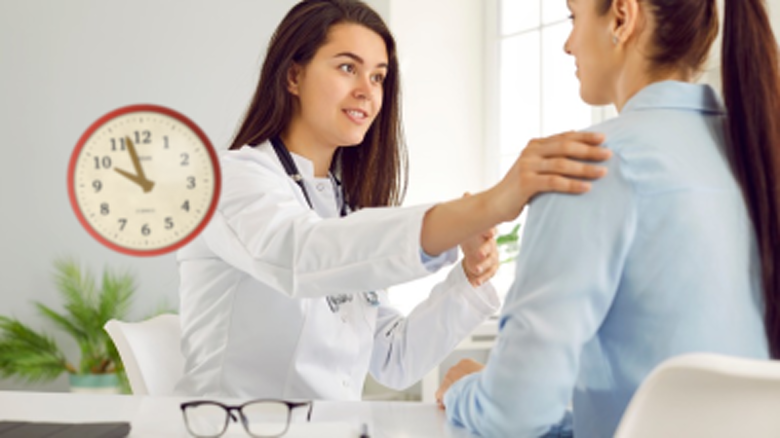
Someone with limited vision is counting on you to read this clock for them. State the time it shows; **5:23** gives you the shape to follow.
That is **9:57**
